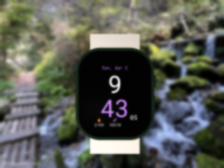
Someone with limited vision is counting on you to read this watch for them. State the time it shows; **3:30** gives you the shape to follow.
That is **9:43**
